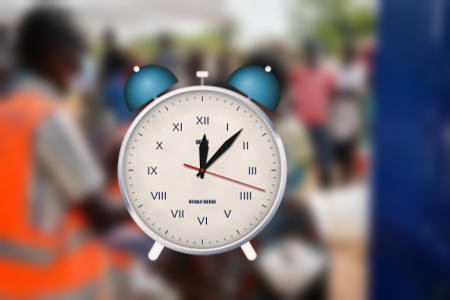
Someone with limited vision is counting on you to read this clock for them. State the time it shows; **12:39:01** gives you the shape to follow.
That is **12:07:18**
